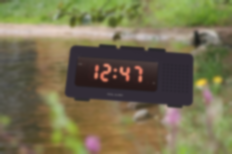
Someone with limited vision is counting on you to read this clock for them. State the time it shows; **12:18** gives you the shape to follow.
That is **12:47**
